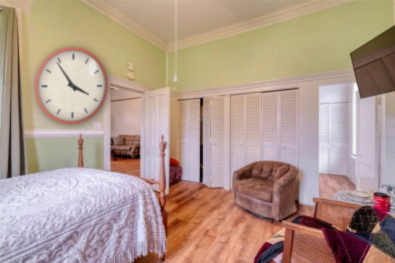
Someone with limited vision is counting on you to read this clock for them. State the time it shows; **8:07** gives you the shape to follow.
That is **3:54**
